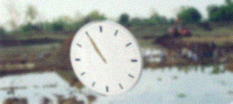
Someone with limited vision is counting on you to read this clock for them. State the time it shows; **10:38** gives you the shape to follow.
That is **10:55**
